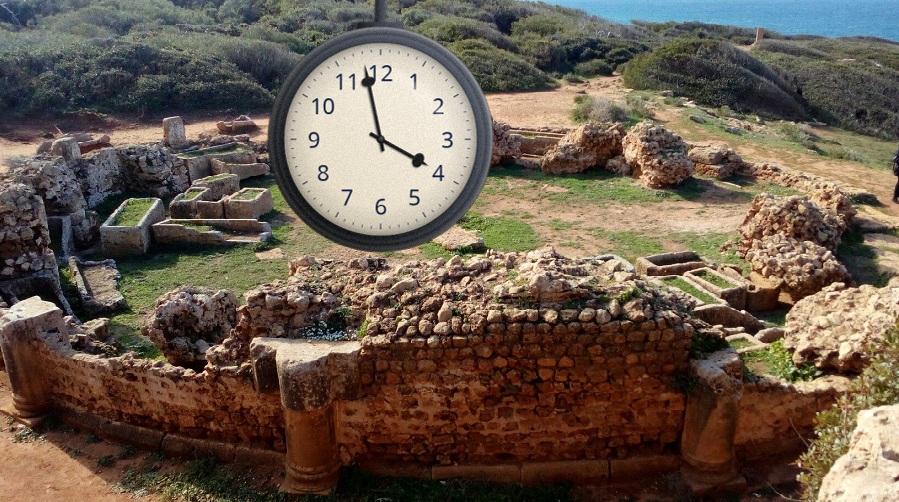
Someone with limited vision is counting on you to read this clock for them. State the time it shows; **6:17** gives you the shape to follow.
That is **3:58**
